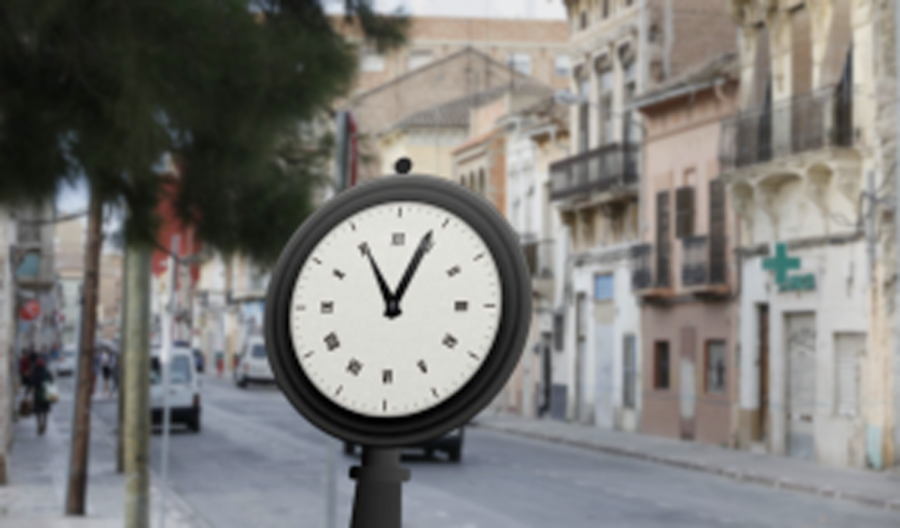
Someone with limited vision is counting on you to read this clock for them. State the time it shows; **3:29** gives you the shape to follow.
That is **11:04**
